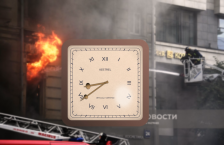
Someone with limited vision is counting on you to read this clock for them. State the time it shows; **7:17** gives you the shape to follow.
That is **8:39**
